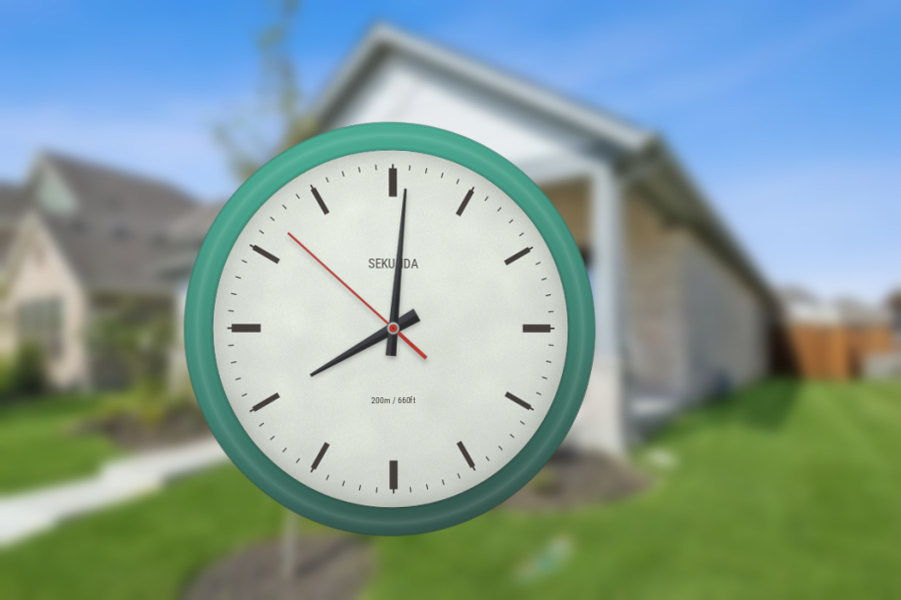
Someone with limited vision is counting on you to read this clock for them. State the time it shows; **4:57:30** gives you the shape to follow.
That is **8:00:52**
